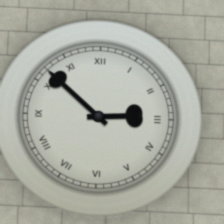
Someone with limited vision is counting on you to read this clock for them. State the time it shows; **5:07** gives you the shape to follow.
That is **2:52**
